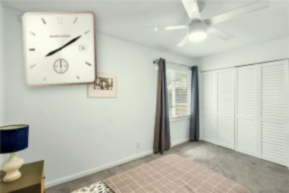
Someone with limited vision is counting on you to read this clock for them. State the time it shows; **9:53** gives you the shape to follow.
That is **8:10**
